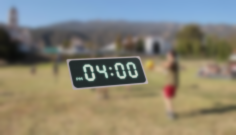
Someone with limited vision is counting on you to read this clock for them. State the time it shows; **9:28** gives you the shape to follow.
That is **4:00**
